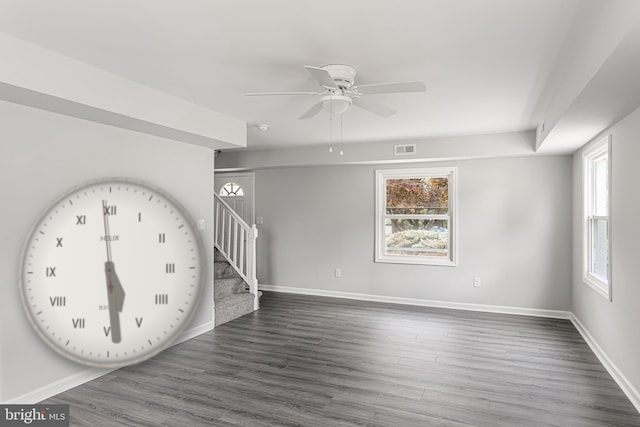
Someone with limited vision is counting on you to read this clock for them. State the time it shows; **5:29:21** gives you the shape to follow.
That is **5:28:59**
